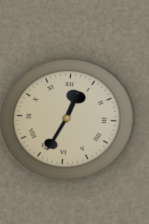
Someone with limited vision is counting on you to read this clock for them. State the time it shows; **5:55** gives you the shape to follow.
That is **12:34**
